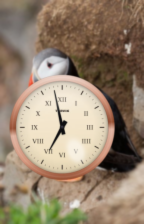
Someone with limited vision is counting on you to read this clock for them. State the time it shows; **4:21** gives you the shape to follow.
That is **6:58**
